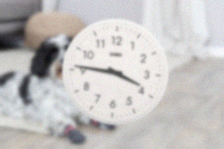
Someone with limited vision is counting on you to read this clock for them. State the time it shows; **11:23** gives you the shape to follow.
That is **3:46**
